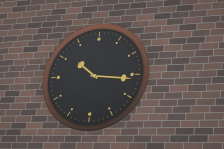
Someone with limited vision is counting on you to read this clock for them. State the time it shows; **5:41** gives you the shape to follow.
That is **10:16**
